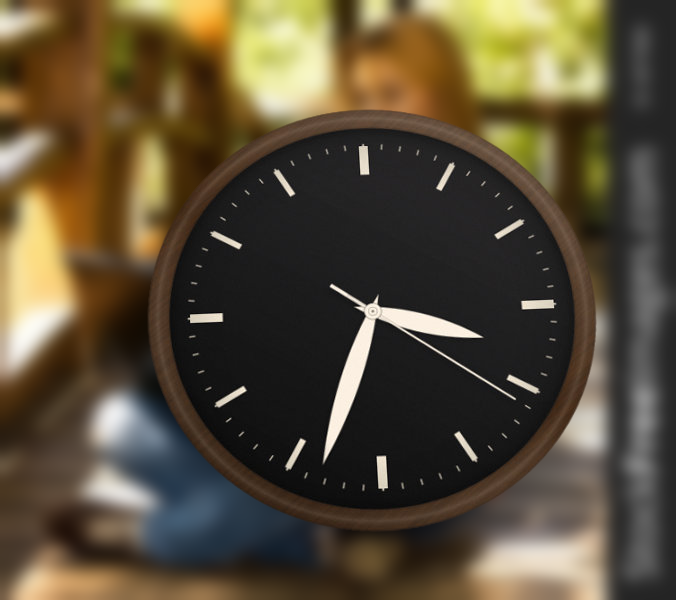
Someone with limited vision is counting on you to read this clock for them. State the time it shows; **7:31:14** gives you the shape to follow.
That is **3:33:21**
